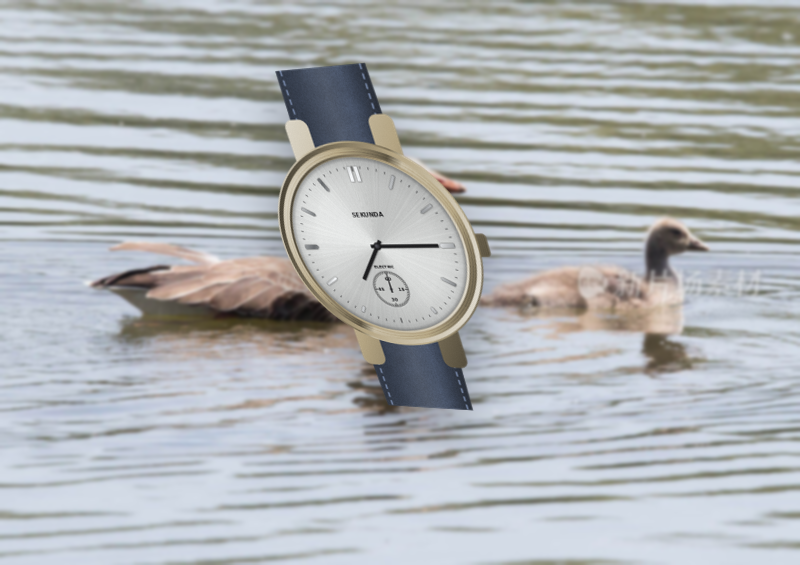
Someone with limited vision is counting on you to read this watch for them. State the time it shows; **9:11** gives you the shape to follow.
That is **7:15**
